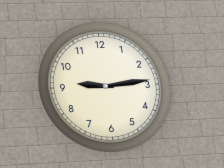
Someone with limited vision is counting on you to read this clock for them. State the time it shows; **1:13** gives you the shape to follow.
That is **9:14**
